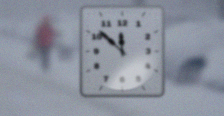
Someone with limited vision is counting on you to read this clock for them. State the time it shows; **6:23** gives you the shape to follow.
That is **11:52**
